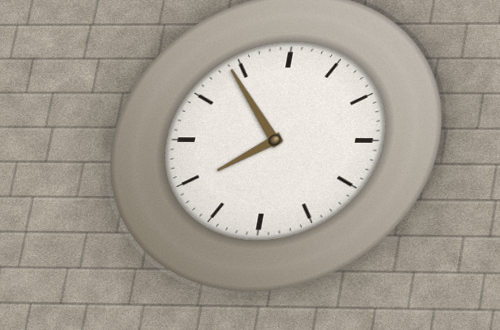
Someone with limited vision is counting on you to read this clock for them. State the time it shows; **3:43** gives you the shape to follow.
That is **7:54**
